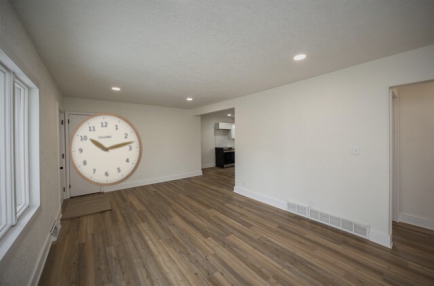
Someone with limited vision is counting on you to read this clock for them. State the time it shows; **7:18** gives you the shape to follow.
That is **10:13**
